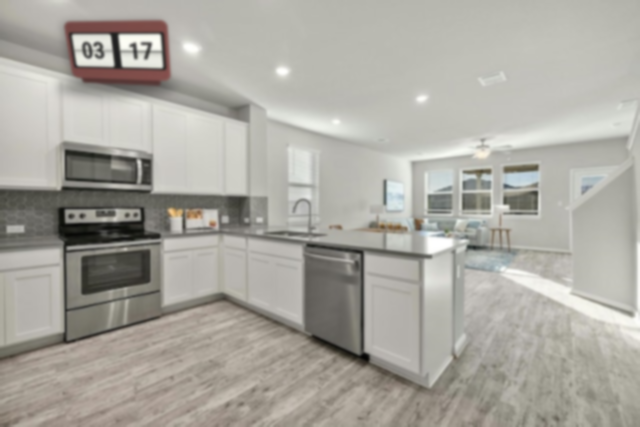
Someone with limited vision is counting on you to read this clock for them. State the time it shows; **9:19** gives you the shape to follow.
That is **3:17**
